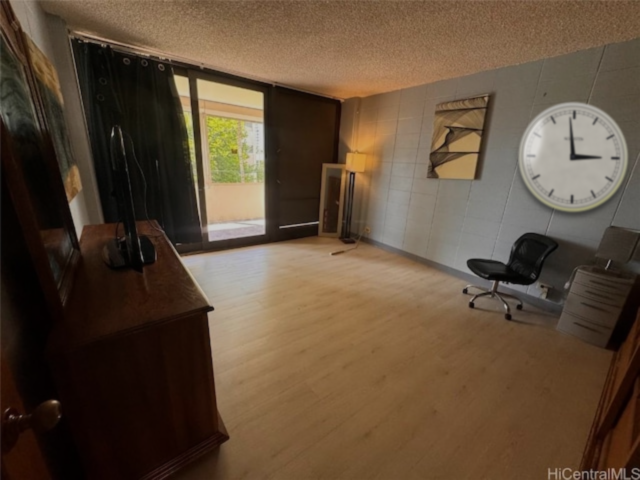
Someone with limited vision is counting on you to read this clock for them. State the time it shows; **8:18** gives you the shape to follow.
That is **2:59**
